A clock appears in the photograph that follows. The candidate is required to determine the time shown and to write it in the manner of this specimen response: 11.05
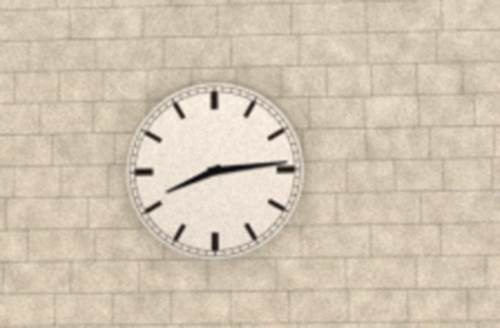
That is 8.14
